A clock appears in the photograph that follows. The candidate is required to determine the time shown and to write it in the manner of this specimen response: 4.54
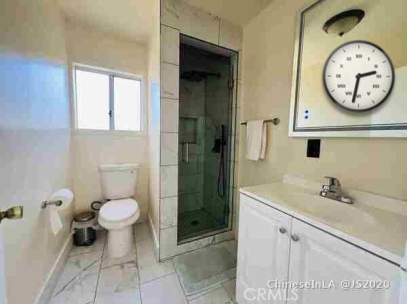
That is 2.32
